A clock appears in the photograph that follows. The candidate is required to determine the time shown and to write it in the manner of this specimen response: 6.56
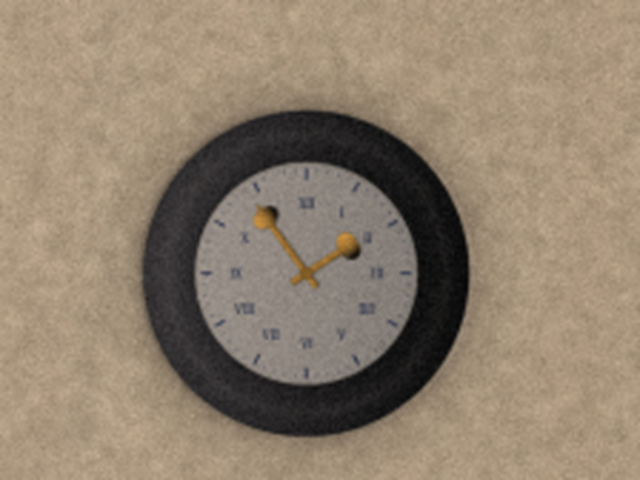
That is 1.54
